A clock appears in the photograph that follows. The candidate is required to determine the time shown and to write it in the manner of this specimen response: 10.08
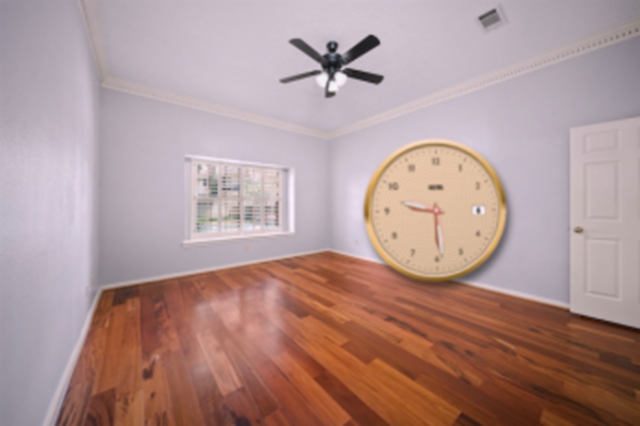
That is 9.29
